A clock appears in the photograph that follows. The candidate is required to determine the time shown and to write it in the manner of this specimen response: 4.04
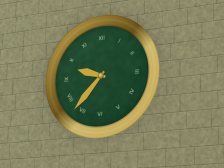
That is 9.37
